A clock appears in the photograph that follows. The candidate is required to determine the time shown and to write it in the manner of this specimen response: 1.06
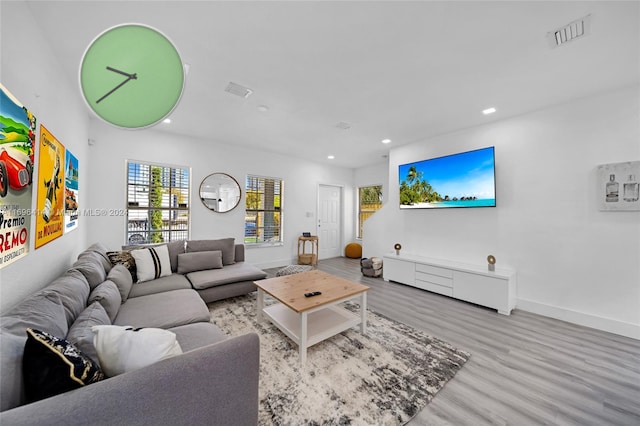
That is 9.39
